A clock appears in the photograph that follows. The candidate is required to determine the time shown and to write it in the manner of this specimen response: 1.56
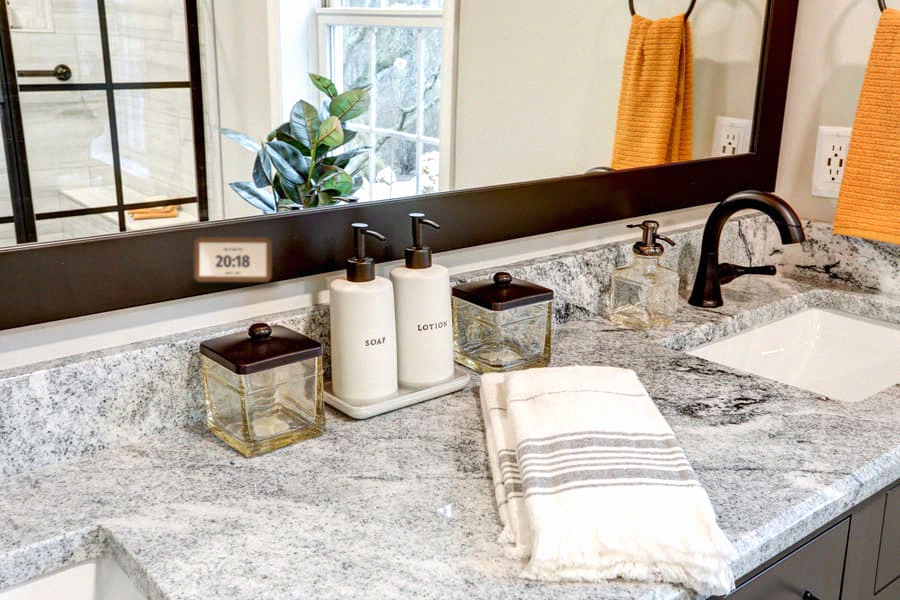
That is 20.18
